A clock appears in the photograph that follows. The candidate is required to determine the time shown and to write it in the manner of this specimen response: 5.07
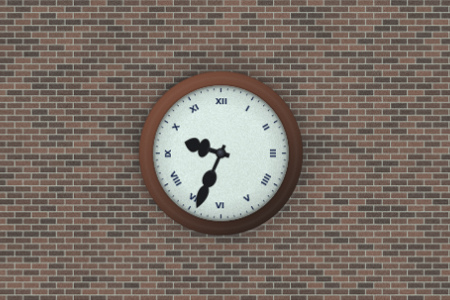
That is 9.34
